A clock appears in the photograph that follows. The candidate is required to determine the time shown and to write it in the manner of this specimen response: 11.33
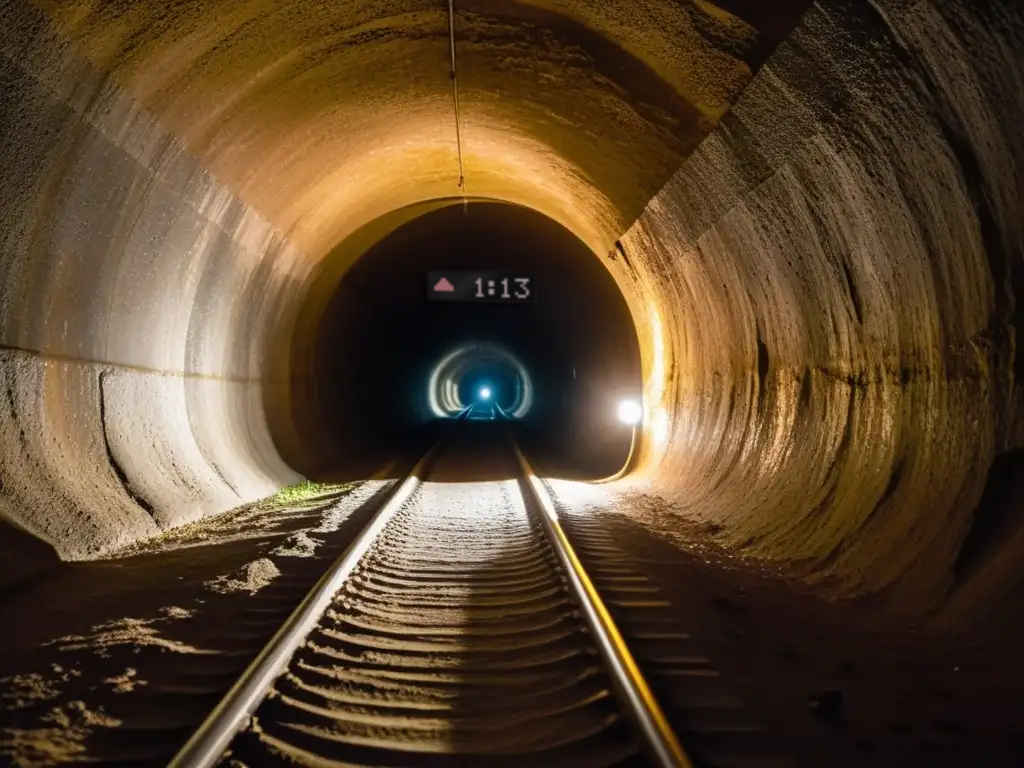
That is 1.13
